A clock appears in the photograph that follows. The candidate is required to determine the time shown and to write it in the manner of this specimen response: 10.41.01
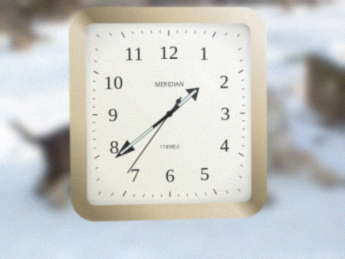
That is 1.38.36
